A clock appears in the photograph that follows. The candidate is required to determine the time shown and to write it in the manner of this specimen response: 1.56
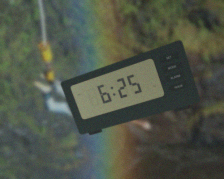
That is 6.25
